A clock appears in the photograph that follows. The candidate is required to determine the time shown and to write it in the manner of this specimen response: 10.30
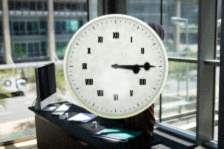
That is 3.15
